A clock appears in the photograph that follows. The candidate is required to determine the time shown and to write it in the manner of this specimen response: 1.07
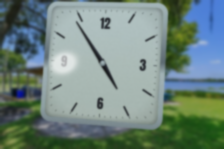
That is 4.54
